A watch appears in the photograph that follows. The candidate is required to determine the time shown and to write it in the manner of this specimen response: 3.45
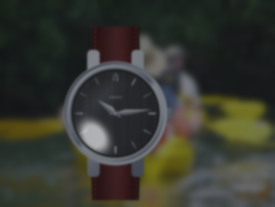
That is 10.14
